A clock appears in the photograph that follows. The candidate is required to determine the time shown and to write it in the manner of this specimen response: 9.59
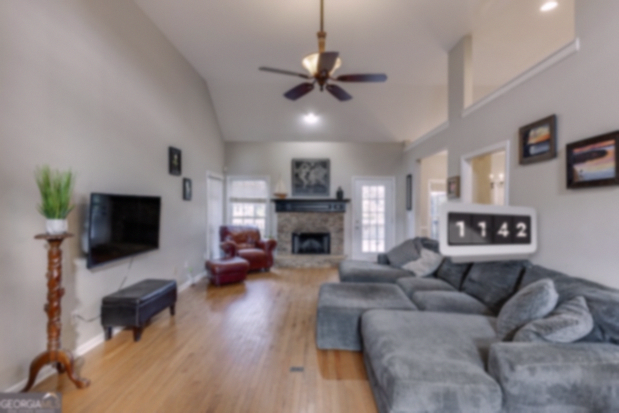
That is 11.42
